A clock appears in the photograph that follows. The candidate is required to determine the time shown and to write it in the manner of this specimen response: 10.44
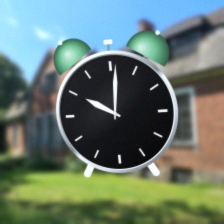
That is 10.01
